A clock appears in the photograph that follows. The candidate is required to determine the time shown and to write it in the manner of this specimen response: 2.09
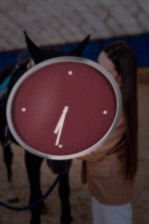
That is 6.31
